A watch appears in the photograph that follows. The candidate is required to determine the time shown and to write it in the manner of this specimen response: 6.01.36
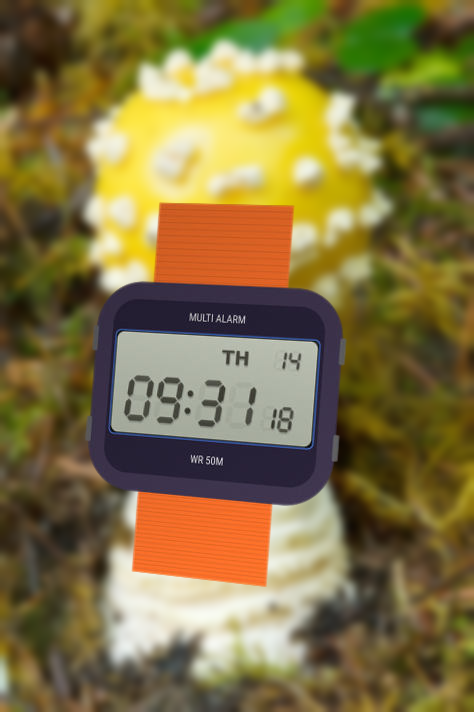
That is 9.31.18
